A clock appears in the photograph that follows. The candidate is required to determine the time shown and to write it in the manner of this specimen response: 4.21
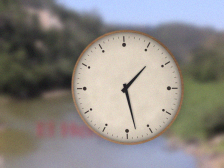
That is 1.28
